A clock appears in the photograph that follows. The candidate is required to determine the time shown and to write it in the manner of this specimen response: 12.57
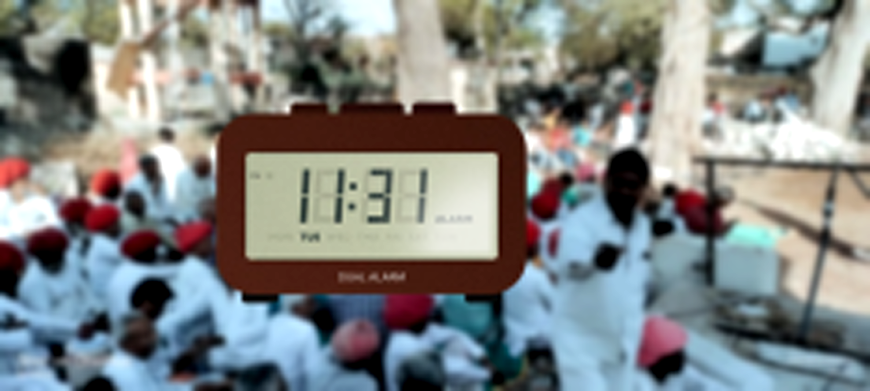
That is 11.31
